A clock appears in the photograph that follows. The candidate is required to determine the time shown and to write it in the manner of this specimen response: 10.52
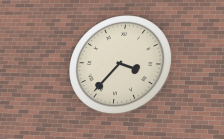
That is 3.36
